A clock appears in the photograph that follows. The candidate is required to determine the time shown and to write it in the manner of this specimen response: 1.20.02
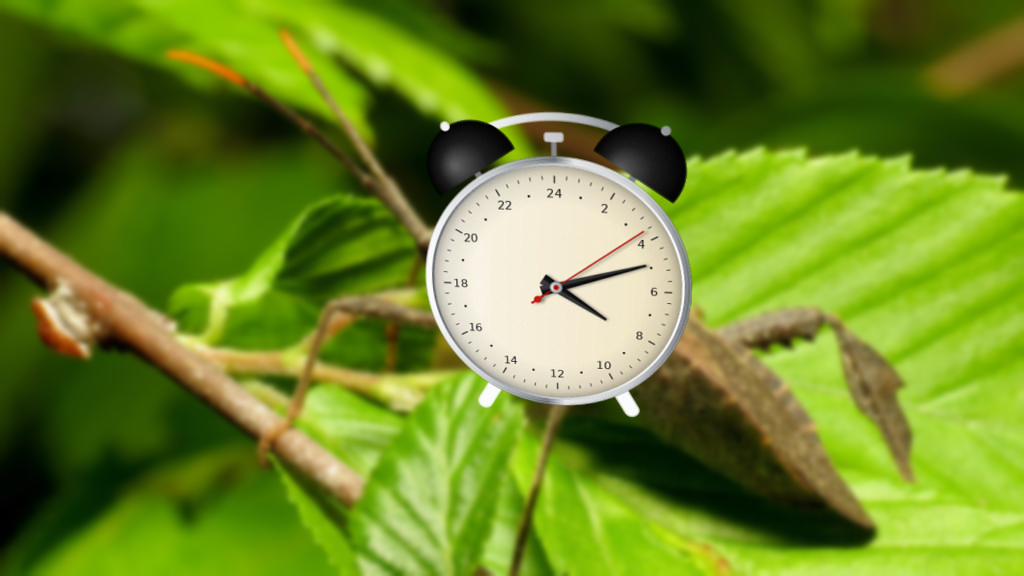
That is 8.12.09
